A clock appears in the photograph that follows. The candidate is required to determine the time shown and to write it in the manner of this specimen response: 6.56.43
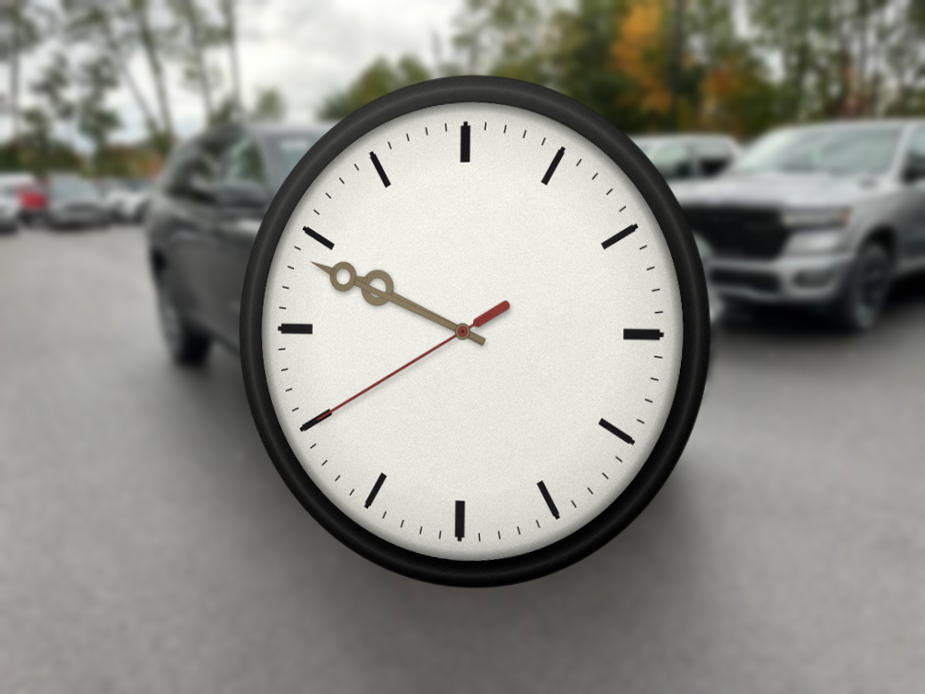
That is 9.48.40
